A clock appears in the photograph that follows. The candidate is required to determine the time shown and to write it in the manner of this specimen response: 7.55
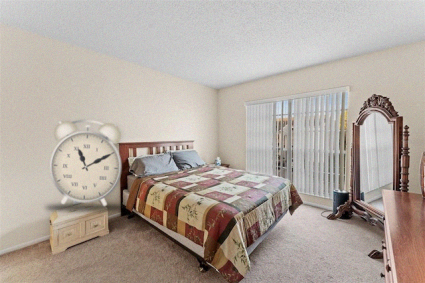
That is 11.10
